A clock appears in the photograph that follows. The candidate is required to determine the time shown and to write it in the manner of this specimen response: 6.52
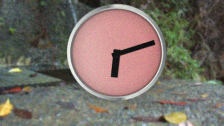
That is 6.12
